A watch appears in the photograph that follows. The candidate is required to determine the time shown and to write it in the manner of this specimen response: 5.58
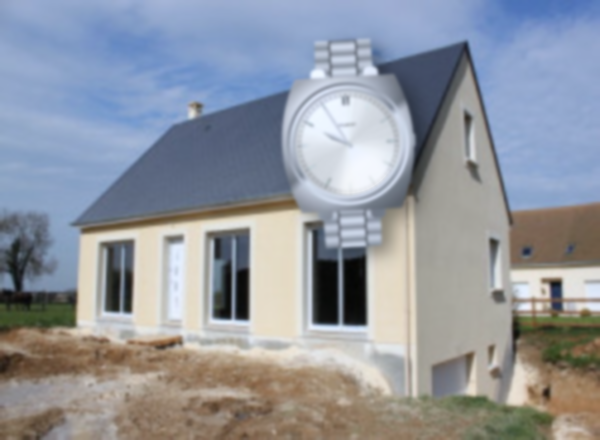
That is 9.55
